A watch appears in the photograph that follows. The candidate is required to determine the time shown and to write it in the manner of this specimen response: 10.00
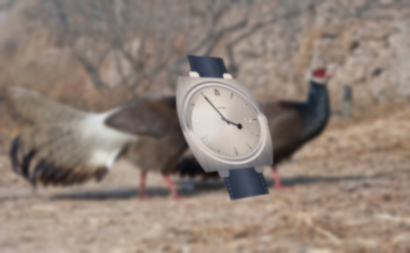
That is 3.55
